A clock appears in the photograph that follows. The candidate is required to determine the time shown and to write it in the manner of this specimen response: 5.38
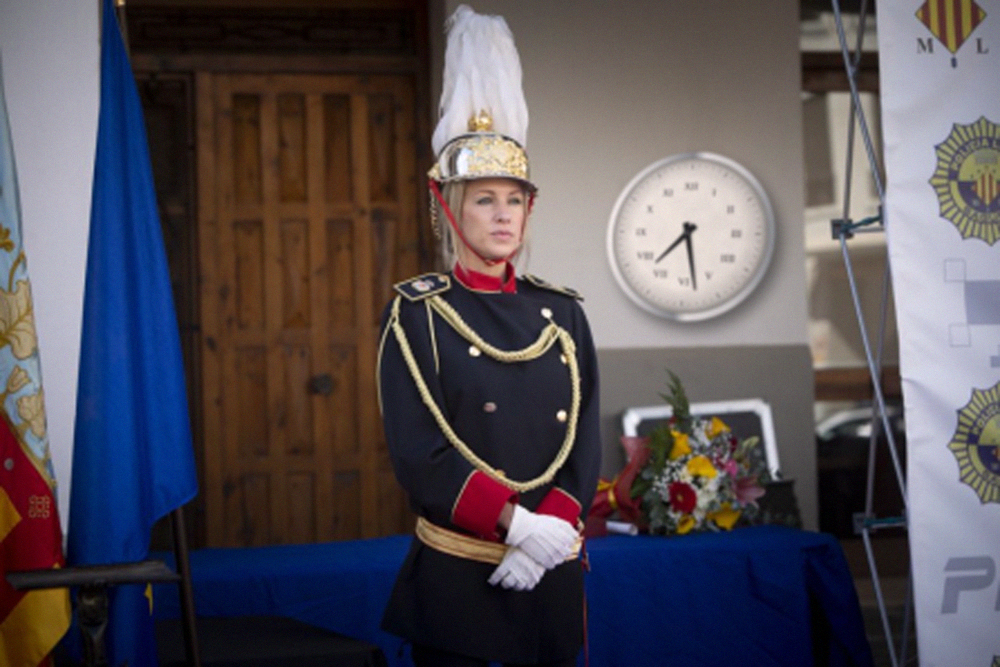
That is 7.28
